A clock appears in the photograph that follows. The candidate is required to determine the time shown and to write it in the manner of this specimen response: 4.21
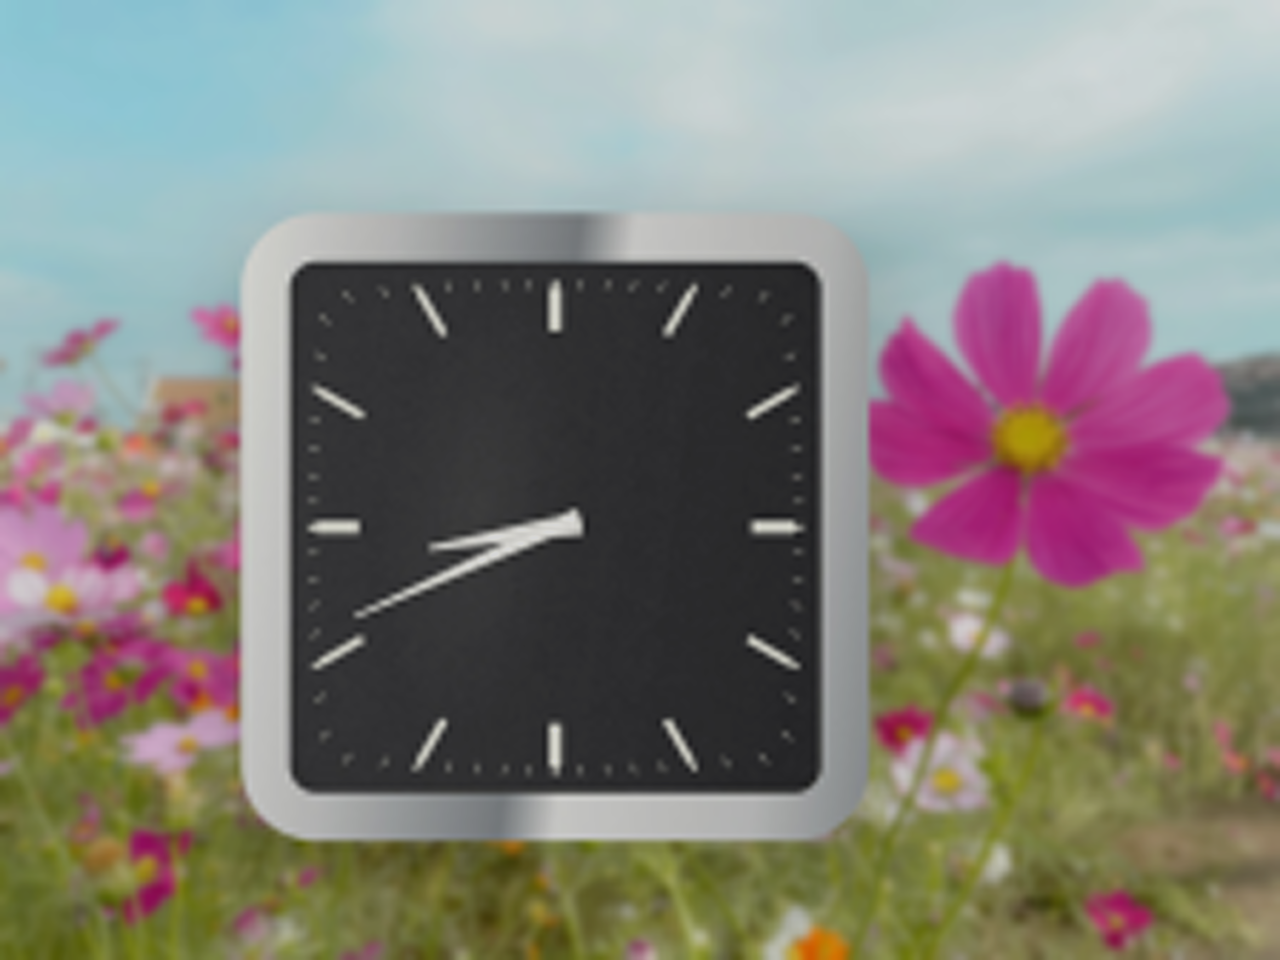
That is 8.41
